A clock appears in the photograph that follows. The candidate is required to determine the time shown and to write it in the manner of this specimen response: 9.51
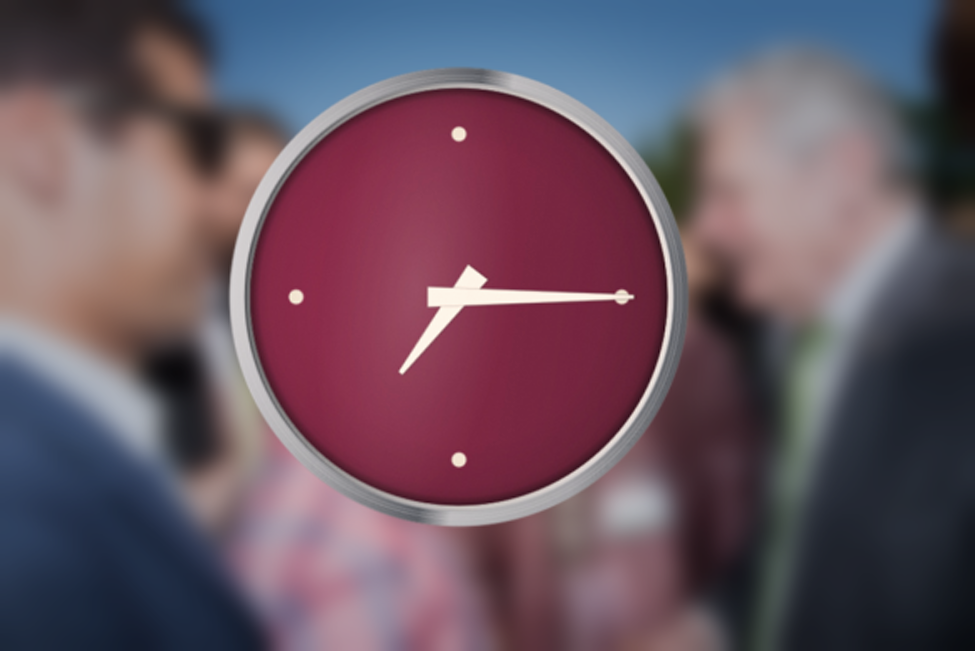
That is 7.15
